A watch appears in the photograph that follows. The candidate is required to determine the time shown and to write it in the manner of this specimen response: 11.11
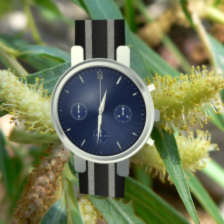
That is 12.31
